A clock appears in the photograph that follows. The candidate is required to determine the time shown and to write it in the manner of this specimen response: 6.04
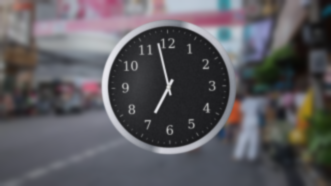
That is 6.58
